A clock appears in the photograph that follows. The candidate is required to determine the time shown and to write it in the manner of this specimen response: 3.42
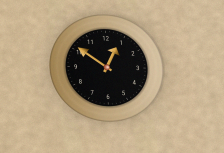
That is 12.51
